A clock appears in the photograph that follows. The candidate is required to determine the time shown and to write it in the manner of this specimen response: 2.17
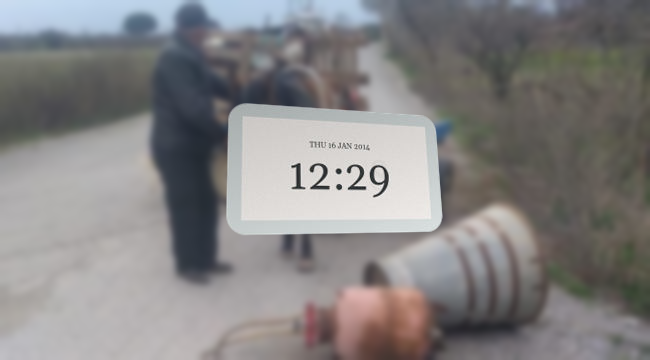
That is 12.29
